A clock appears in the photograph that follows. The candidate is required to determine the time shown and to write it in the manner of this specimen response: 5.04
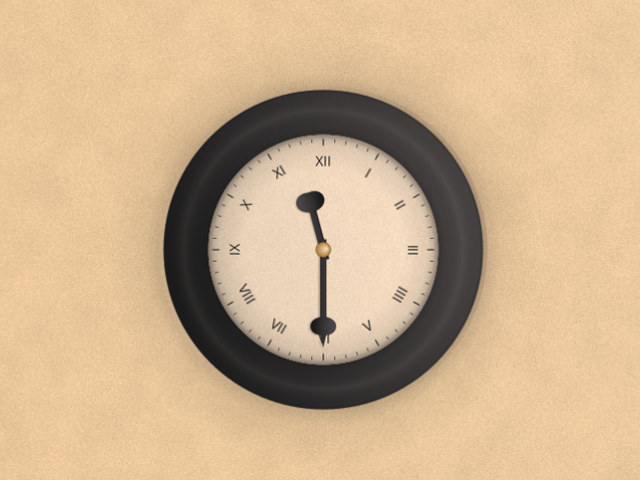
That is 11.30
